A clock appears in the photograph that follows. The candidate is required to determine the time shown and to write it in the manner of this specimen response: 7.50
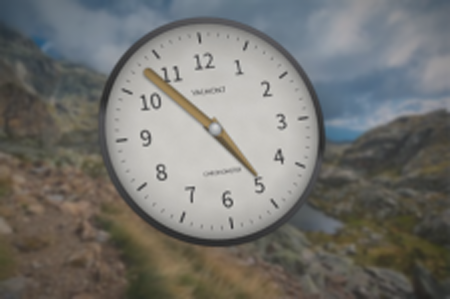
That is 4.53
